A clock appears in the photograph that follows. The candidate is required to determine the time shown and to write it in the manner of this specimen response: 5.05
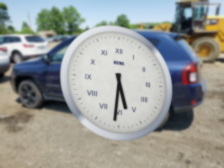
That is 5.31
